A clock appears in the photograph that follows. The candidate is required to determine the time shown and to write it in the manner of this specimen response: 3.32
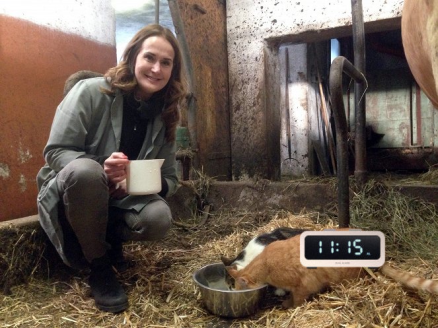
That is 11.15
